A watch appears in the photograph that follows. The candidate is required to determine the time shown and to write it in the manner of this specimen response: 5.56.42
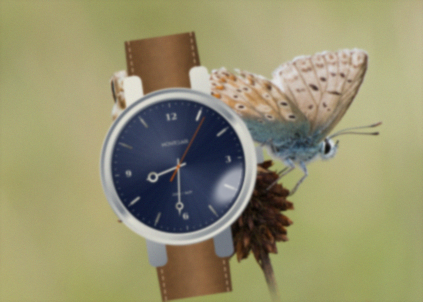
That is 8.31.06
